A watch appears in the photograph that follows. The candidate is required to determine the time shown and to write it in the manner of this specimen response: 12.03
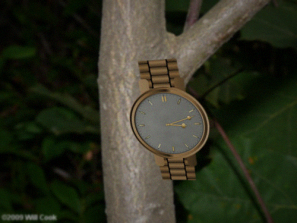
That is 3.12
